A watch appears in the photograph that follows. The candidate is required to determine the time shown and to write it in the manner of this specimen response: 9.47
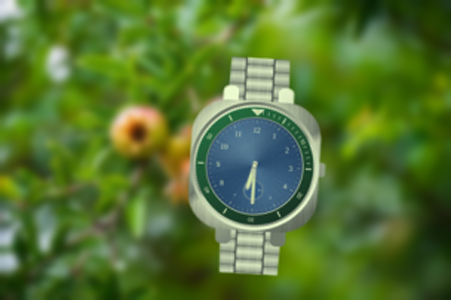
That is 6.30
